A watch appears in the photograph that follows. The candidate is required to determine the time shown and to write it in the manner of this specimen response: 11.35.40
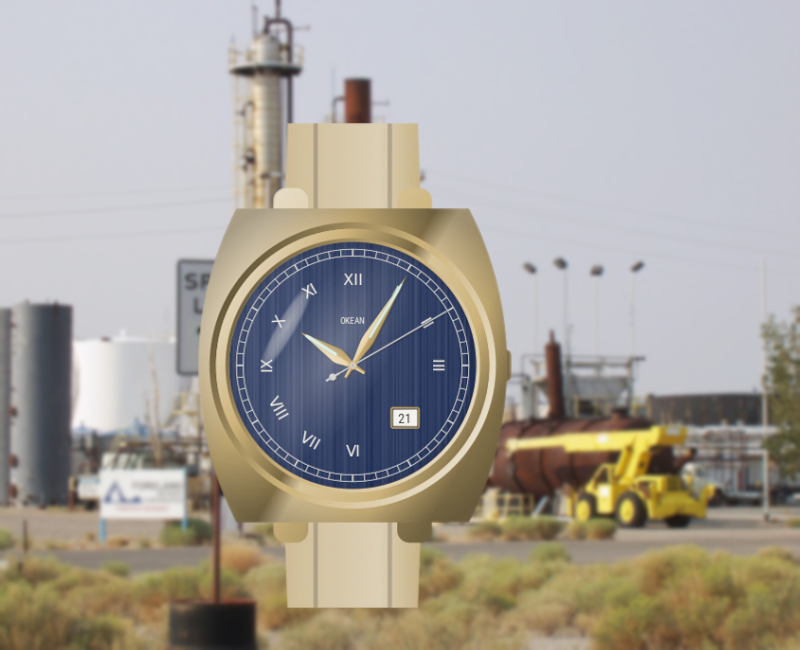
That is 10.05.10
